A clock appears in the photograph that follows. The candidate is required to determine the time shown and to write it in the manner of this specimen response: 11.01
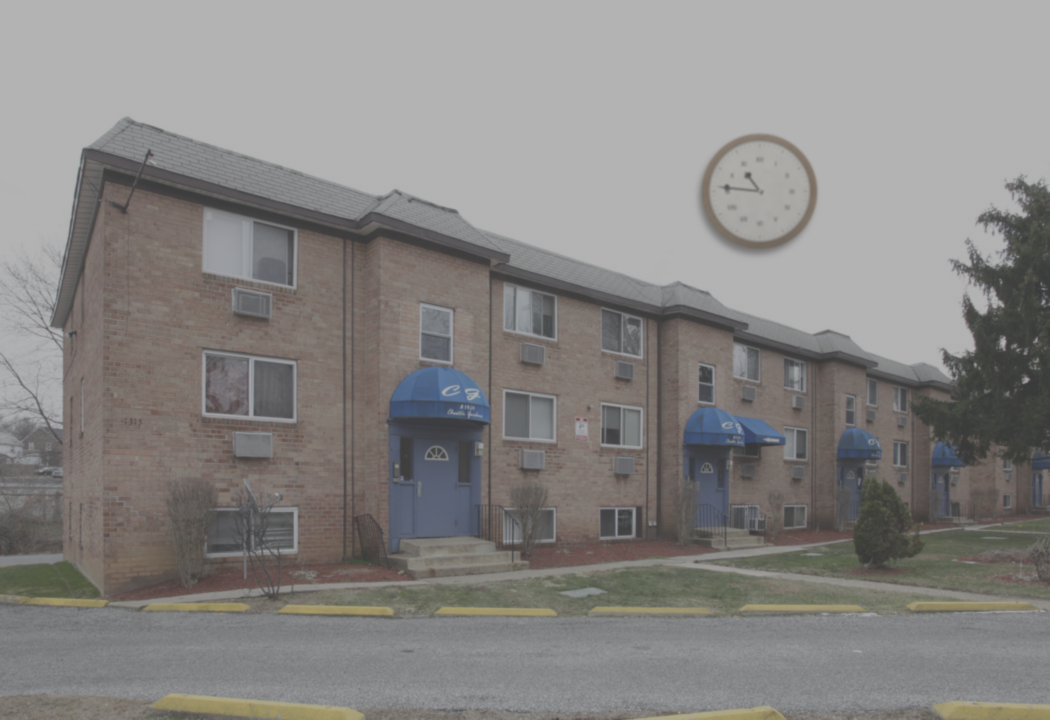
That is 10.46
